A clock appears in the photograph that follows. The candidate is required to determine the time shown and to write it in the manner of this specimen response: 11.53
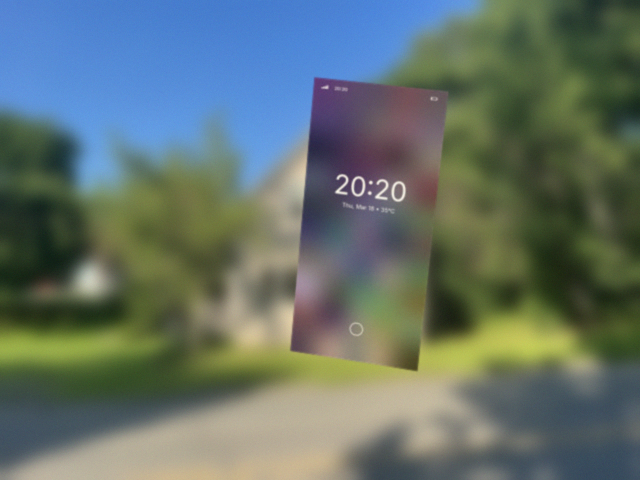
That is 20.20
